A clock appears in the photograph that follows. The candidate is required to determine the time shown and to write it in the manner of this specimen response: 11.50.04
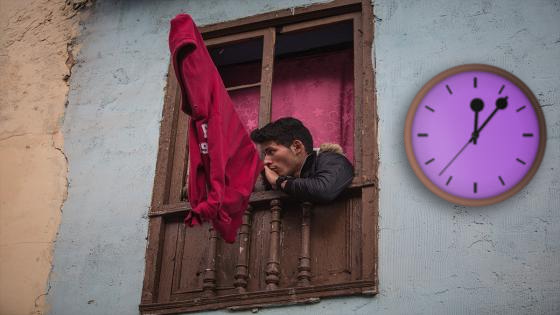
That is 12.06.37
